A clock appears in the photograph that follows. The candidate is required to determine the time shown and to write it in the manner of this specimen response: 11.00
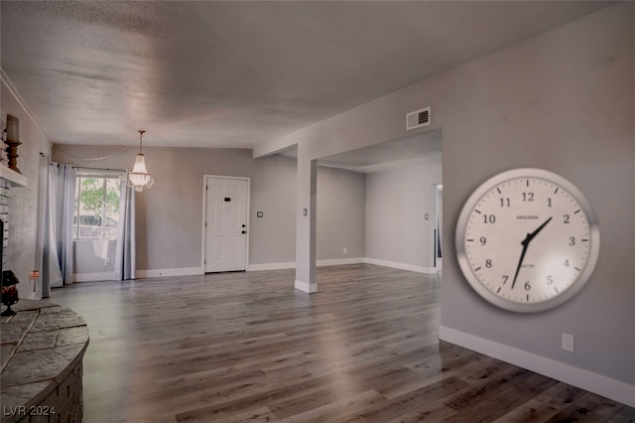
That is 1.33
